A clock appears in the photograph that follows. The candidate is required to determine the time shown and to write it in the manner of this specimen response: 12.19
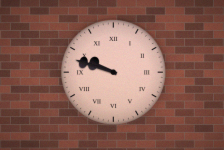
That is 9.48
